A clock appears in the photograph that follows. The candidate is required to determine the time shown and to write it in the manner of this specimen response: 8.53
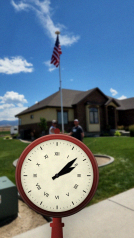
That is 2.08
